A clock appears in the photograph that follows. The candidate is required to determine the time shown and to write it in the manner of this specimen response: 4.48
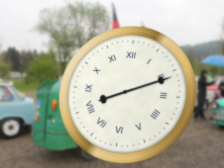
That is 8.11
